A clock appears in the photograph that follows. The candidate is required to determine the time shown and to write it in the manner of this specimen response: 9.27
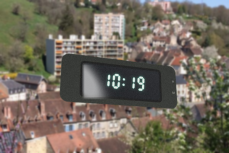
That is 10.19
